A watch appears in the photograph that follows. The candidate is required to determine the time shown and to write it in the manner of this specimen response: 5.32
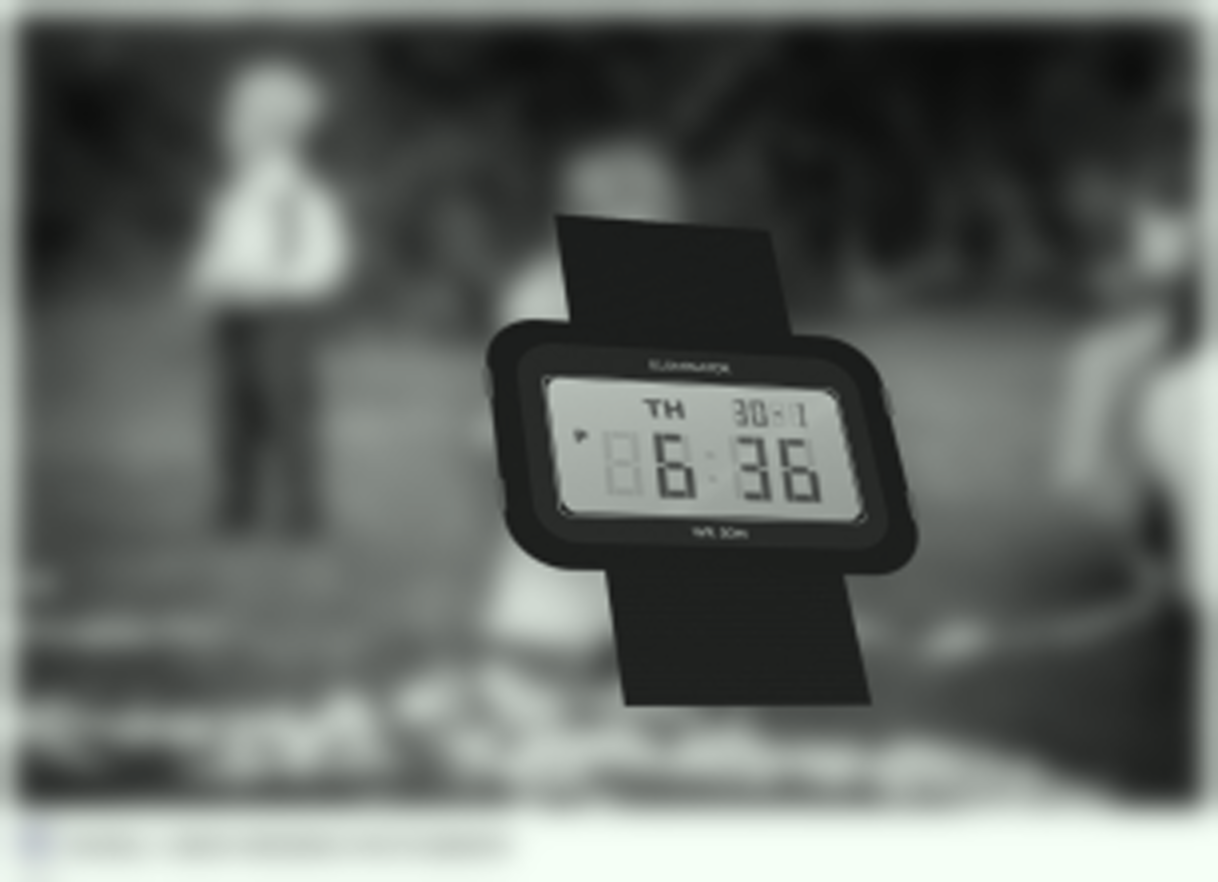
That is 6.36
